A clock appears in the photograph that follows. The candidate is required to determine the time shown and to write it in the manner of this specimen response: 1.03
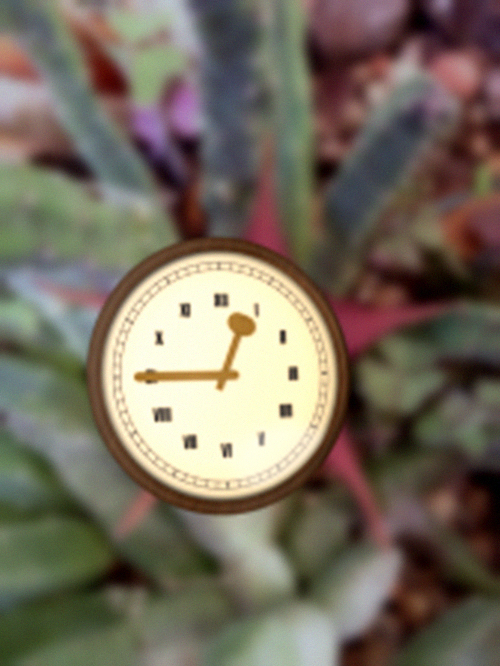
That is 12.45
